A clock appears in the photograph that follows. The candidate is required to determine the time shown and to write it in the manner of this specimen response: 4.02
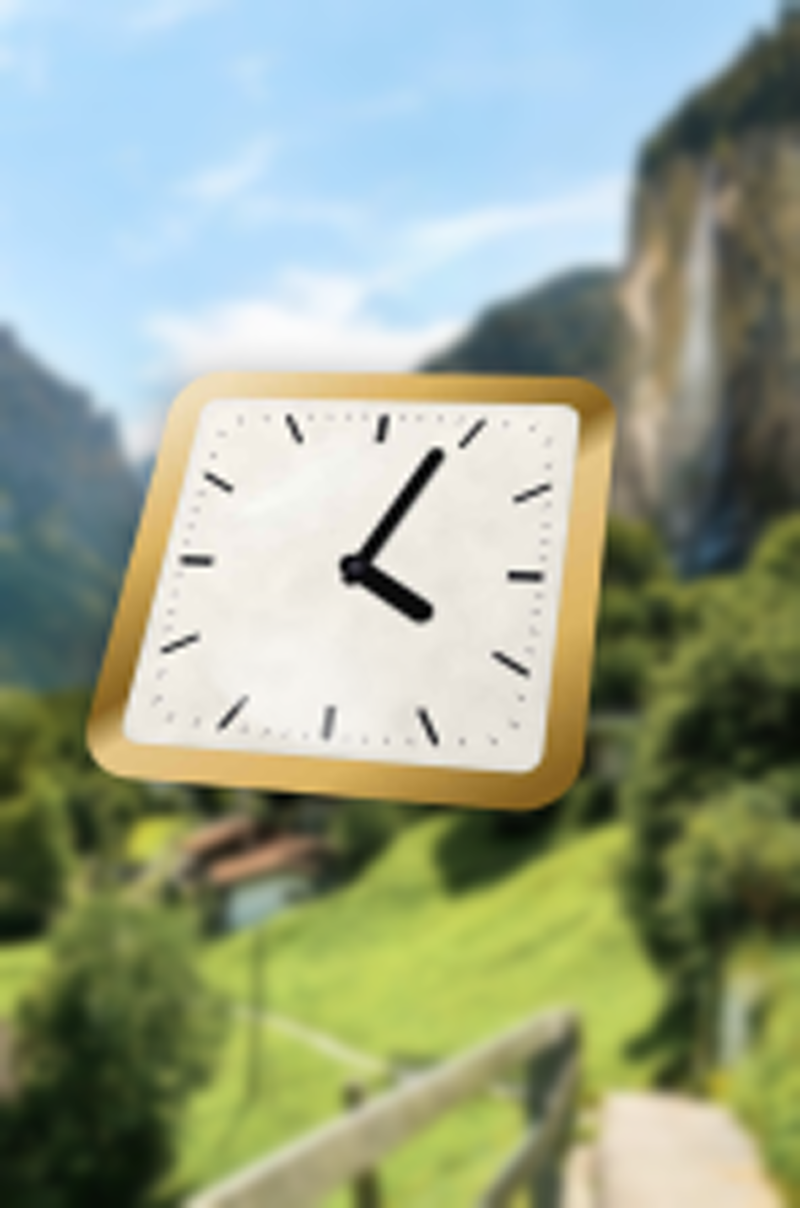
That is 4.04
